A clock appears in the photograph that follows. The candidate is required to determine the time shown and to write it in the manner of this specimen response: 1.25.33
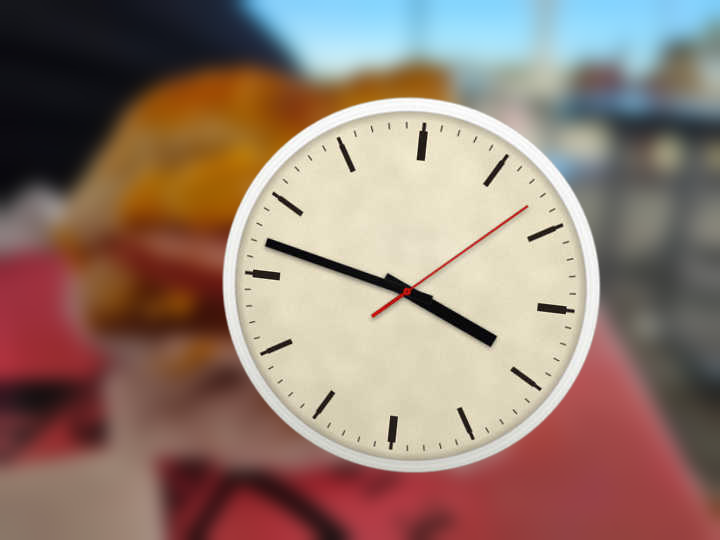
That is 3.47.08
